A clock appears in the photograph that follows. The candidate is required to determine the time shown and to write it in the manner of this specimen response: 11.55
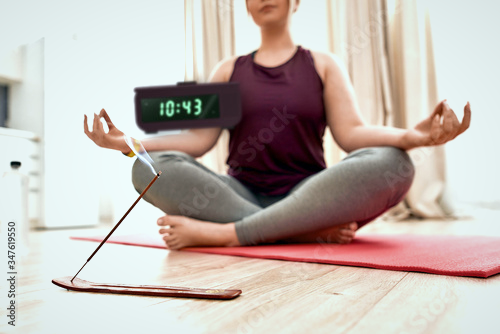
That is 10.43
